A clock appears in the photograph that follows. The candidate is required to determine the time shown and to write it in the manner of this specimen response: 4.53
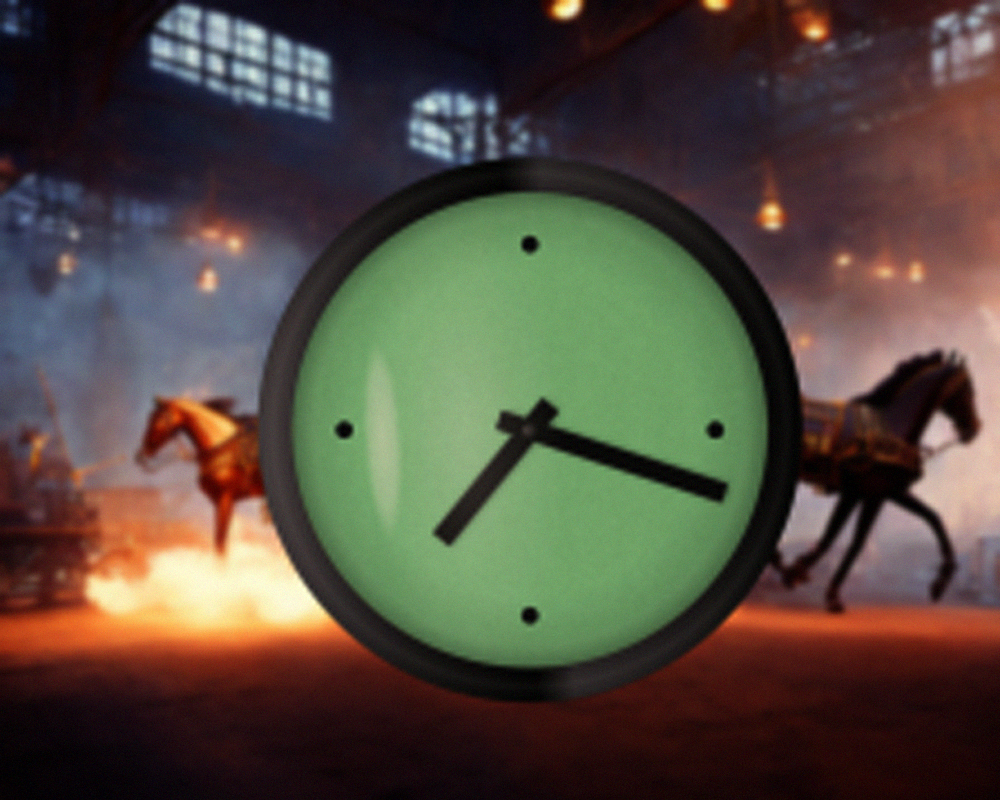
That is 7.18
